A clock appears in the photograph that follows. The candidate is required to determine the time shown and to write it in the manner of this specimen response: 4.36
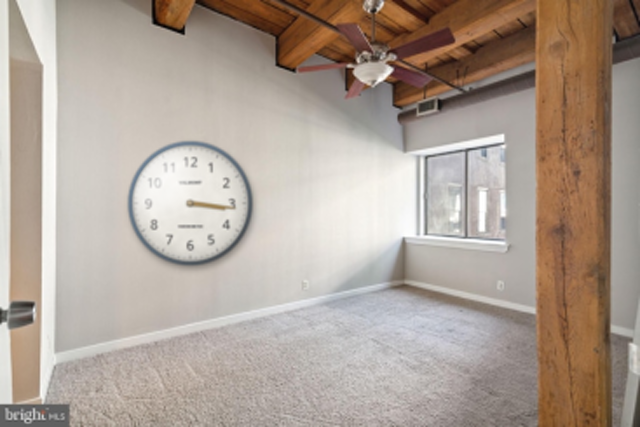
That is 3.16
